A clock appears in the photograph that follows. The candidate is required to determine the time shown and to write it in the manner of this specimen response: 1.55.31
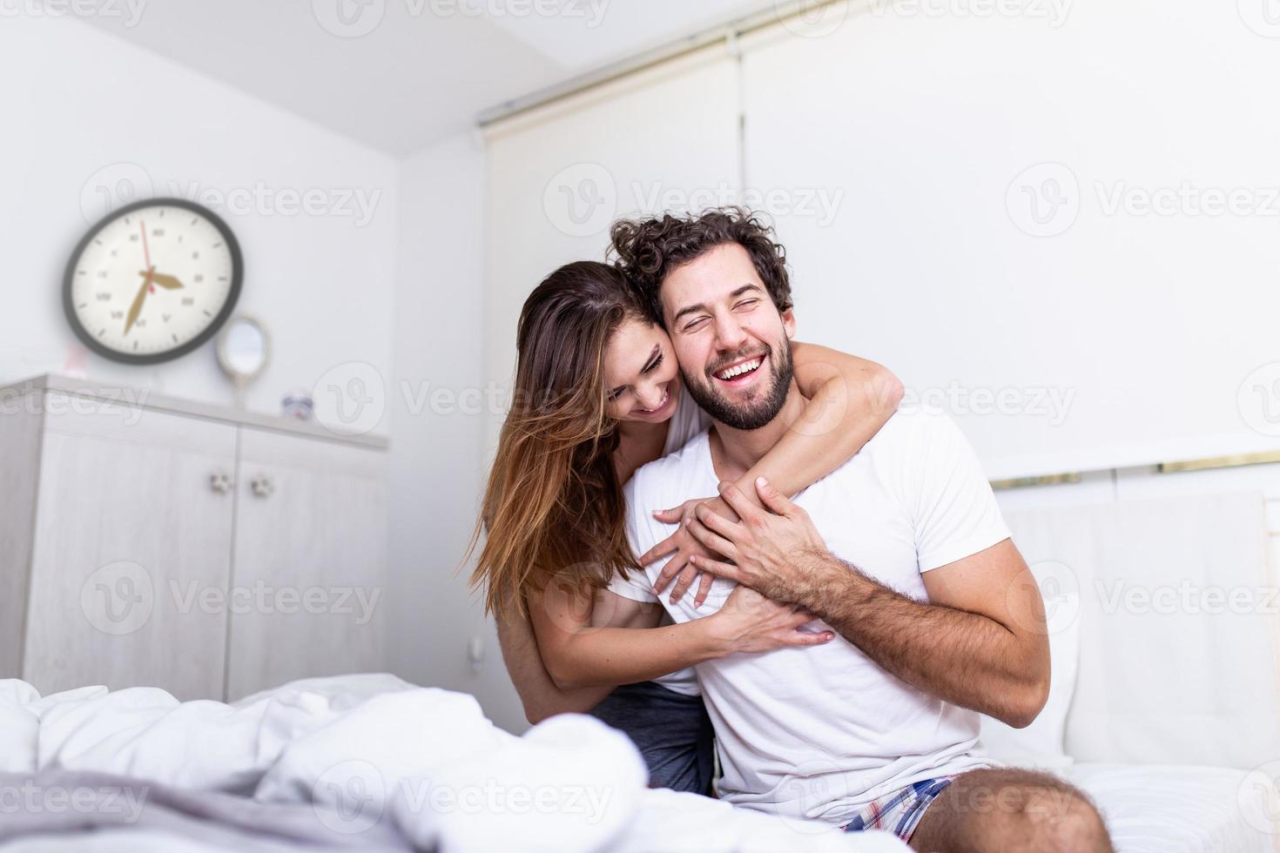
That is 3.31.57
